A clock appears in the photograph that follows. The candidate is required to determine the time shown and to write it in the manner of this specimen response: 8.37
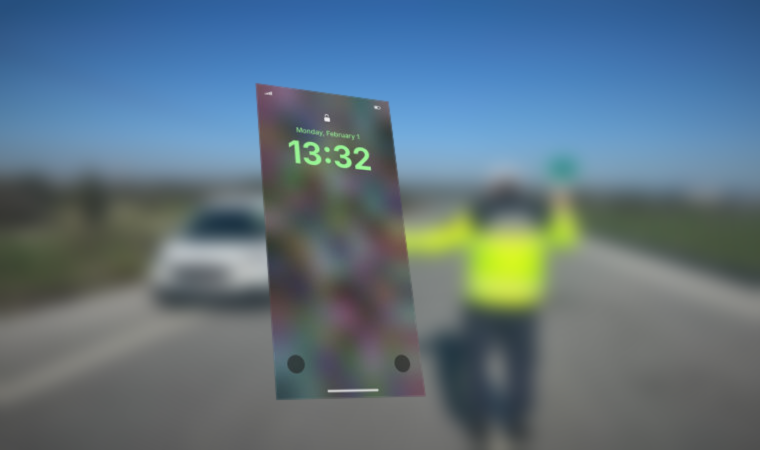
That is 13.32
